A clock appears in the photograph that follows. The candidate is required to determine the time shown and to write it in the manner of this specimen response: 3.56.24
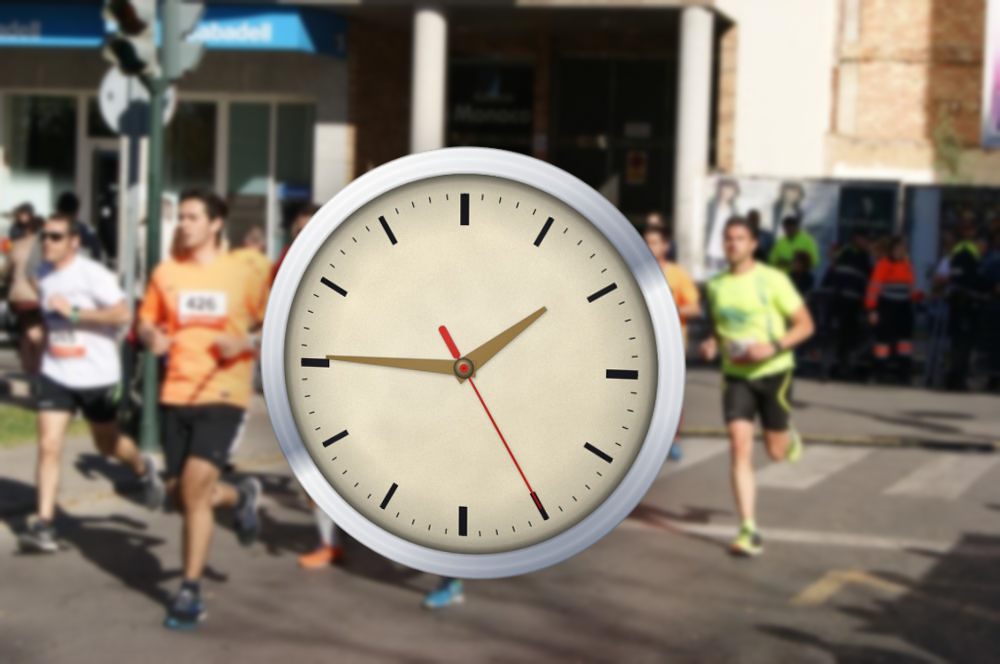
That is 1.45.25
